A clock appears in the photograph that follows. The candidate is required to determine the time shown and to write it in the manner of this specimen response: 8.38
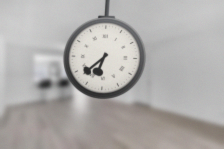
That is 6.38
